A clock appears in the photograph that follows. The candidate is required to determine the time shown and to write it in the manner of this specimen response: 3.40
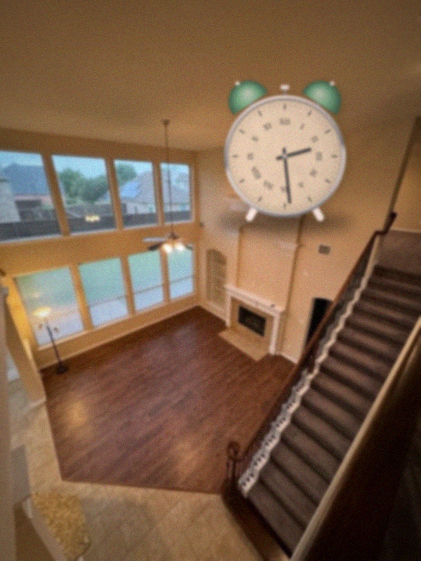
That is 2.29
